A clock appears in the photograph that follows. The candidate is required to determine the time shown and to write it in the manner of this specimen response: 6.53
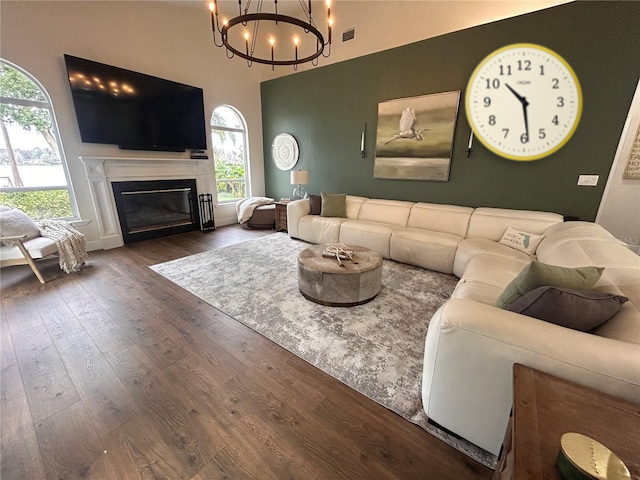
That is 10.29
